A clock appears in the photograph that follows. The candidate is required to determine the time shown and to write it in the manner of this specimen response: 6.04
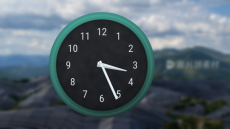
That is 3.26
